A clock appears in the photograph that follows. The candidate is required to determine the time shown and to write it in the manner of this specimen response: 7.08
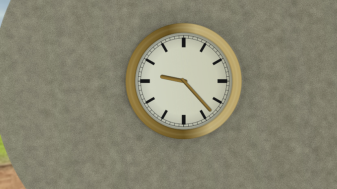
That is 9.23
